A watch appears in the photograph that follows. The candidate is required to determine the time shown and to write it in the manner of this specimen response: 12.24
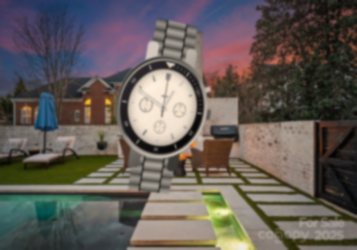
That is 12.49
